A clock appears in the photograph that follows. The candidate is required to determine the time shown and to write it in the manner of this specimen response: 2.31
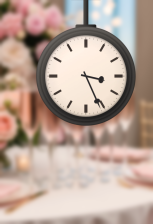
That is 3.26
